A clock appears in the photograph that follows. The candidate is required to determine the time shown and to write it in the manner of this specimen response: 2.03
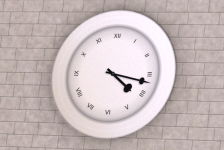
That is 4.17
